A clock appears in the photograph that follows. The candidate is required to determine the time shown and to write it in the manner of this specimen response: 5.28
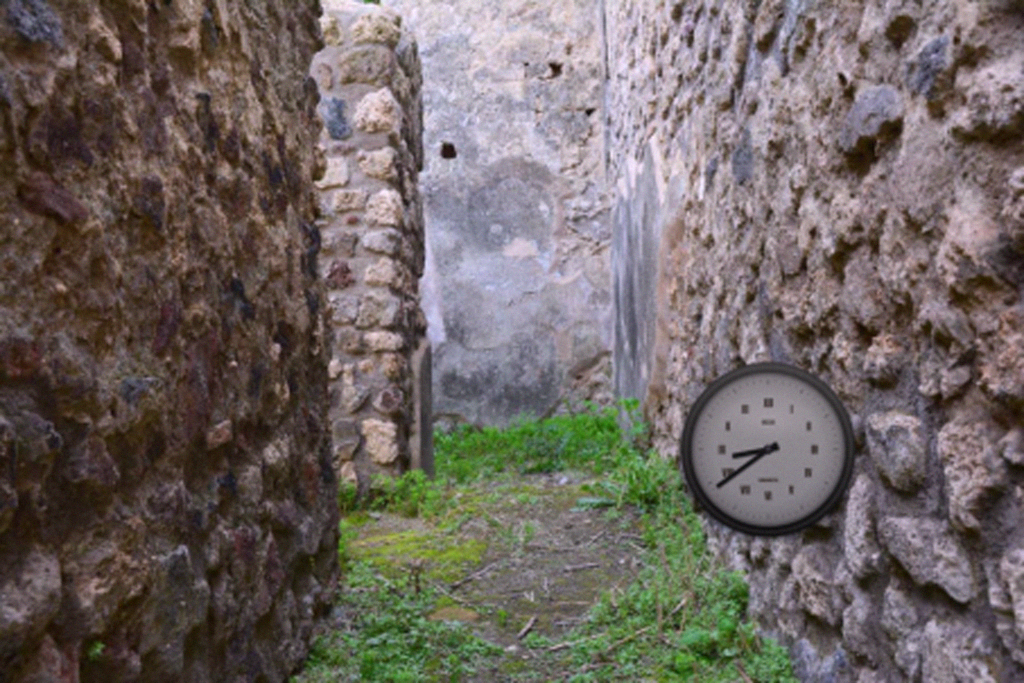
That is 8.39
